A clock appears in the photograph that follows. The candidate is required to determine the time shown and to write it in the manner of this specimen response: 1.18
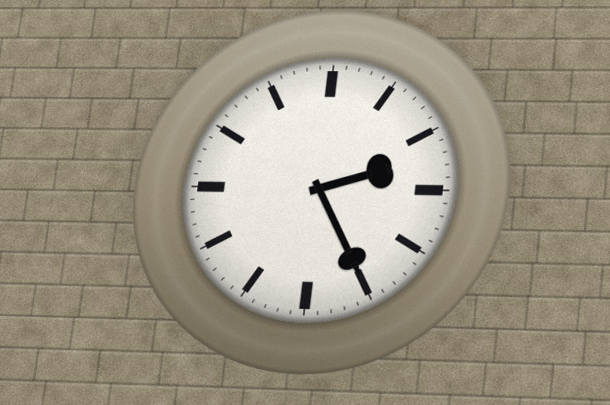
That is 2.25
